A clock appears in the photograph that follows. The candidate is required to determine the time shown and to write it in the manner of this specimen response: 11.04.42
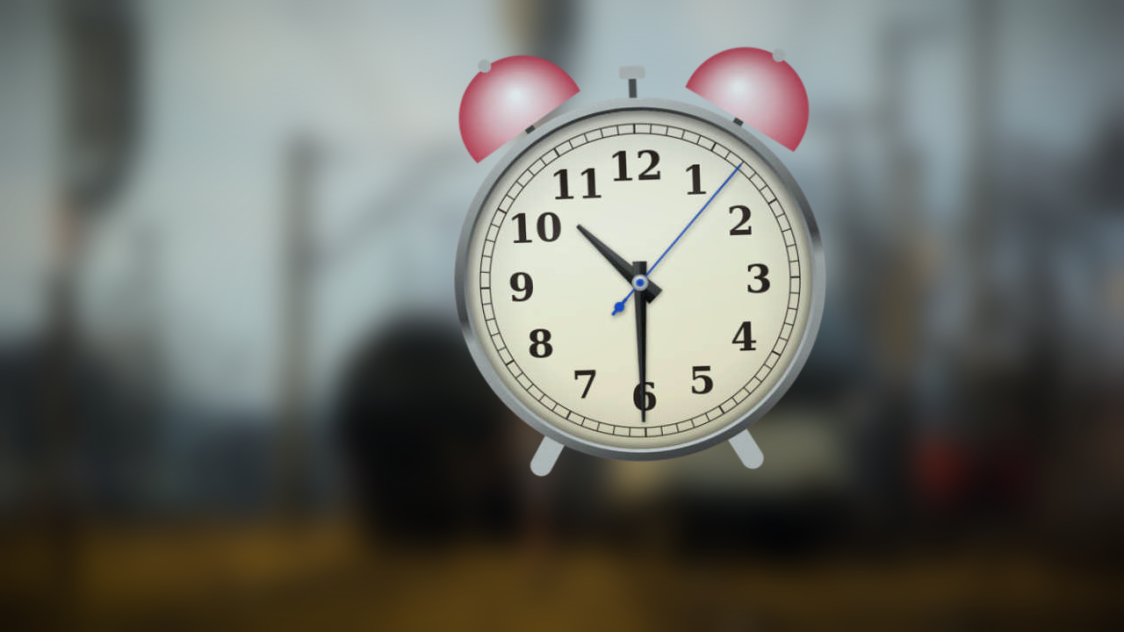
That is 10.30.07
